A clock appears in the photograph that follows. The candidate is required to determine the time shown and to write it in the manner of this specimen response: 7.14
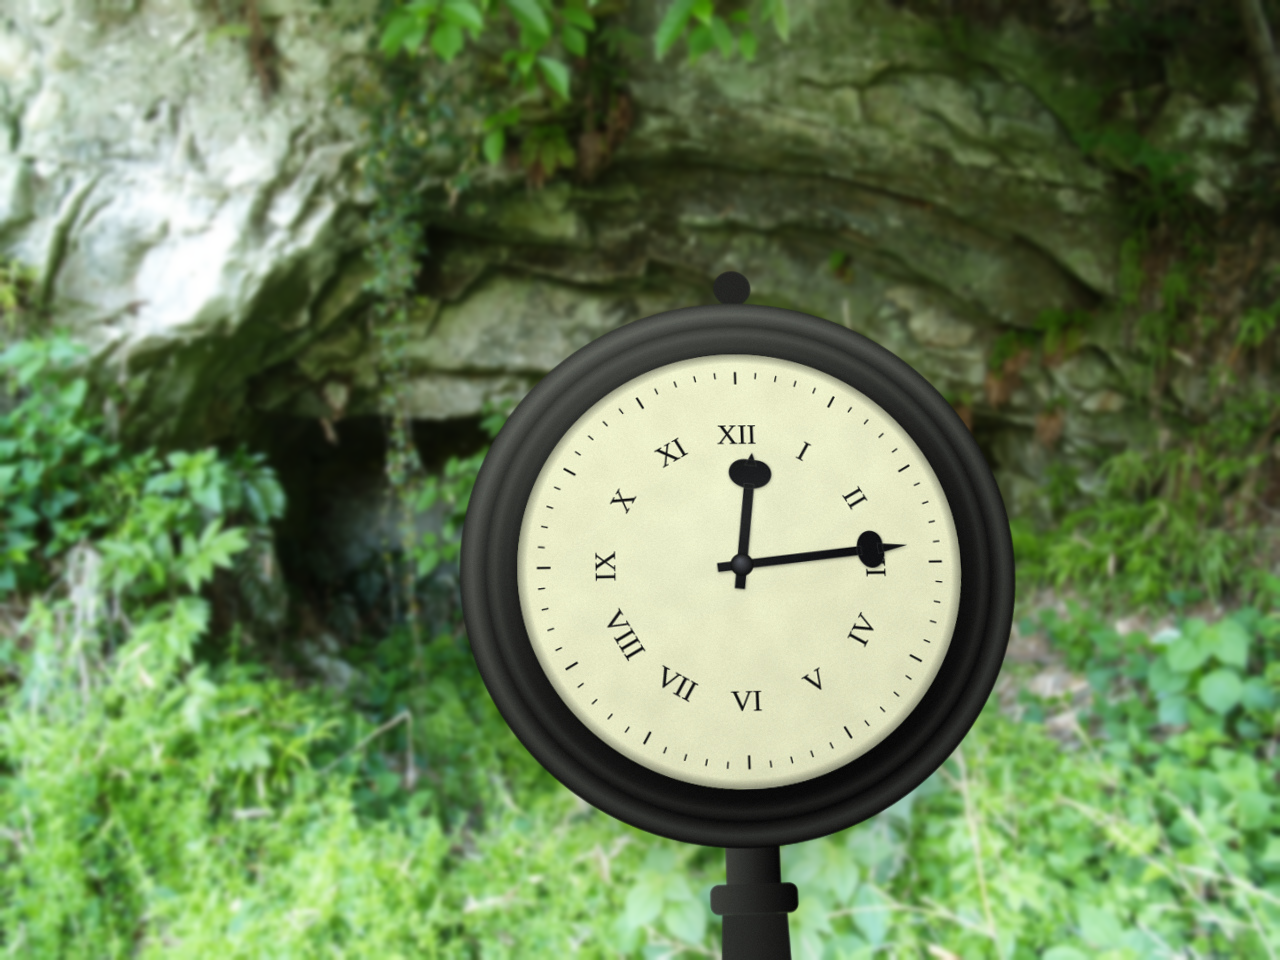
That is 12.14
